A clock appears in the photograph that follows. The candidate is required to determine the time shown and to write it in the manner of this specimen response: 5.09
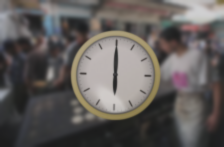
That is 6.00
